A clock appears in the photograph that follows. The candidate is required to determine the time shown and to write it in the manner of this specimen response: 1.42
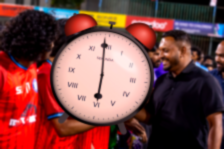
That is 5.59
